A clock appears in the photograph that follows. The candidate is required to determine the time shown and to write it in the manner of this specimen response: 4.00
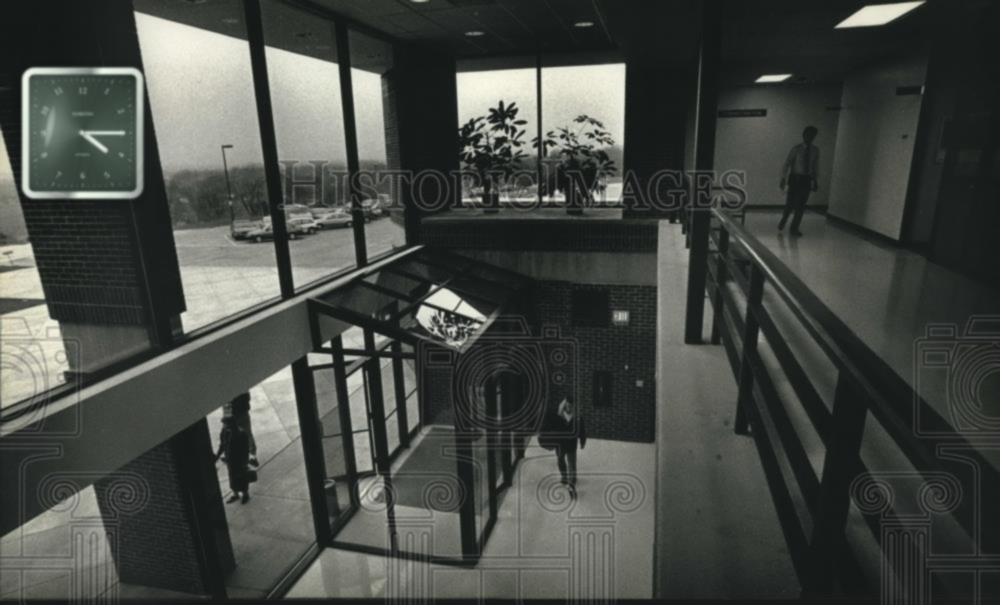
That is 4.15
